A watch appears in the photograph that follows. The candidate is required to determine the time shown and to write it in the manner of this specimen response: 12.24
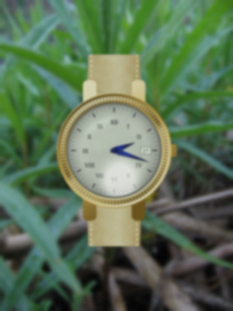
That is 2.18
